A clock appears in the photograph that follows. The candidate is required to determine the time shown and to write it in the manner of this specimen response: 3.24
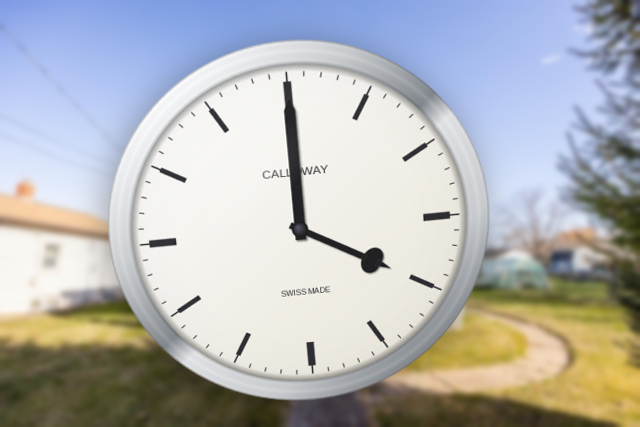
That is 4.00
